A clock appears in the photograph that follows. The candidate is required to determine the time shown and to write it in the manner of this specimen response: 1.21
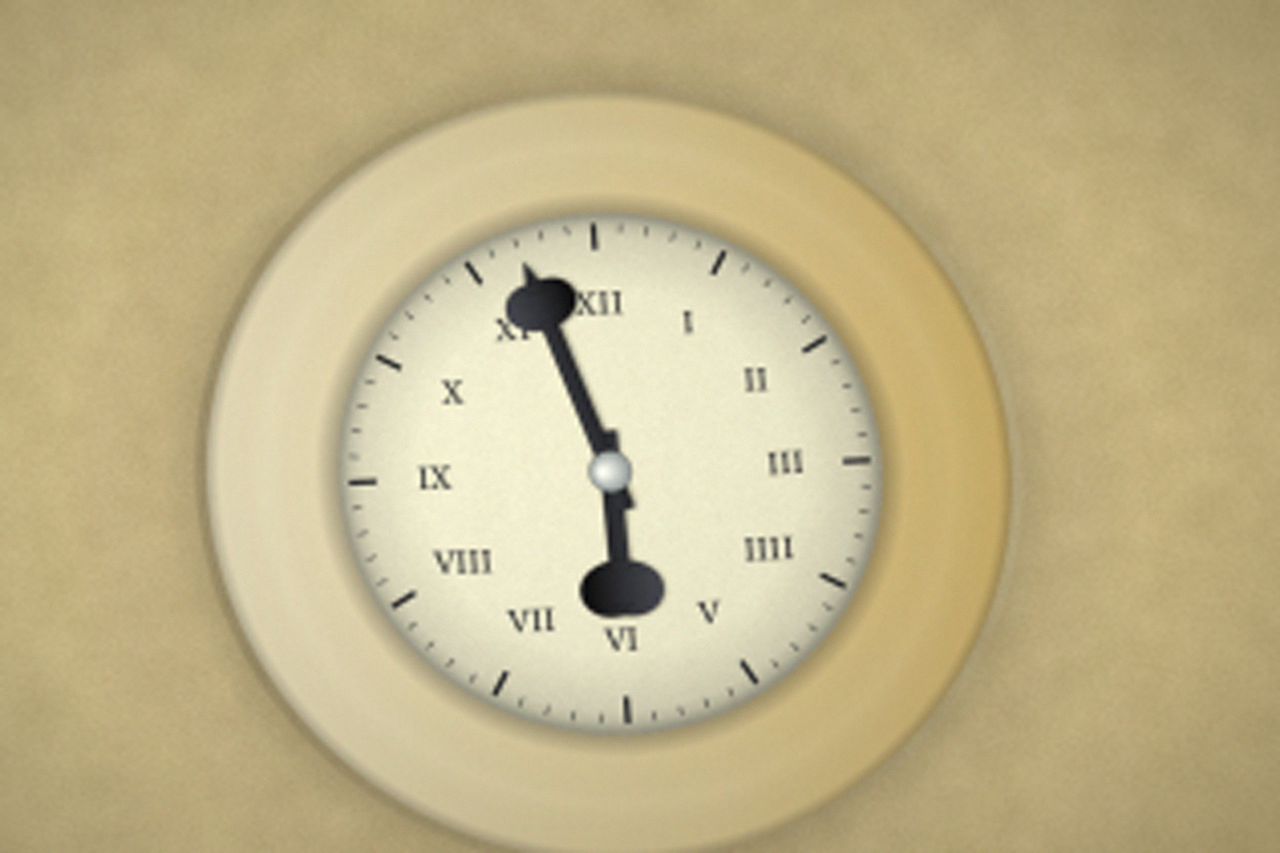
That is 5.57
